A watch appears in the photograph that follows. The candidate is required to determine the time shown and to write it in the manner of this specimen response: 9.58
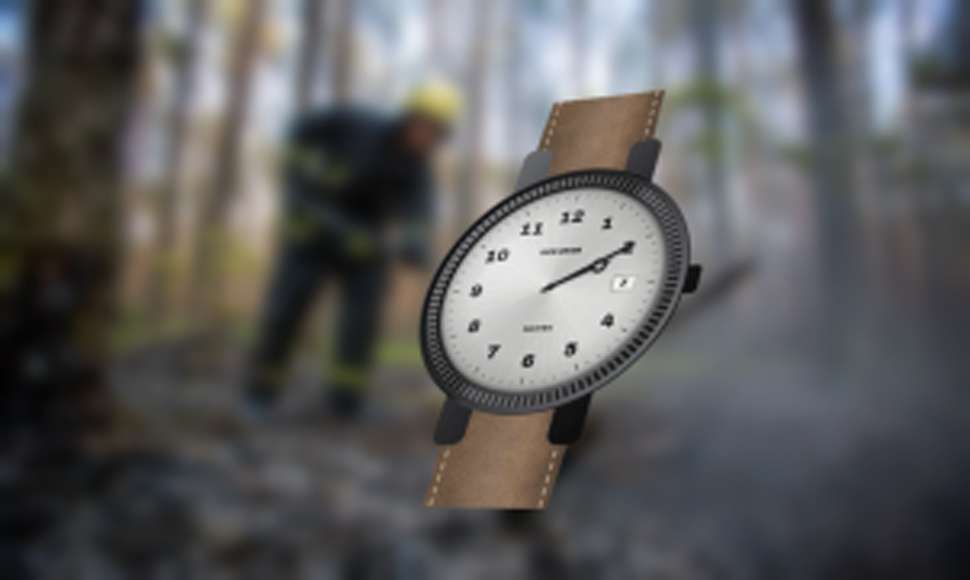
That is 2.10
